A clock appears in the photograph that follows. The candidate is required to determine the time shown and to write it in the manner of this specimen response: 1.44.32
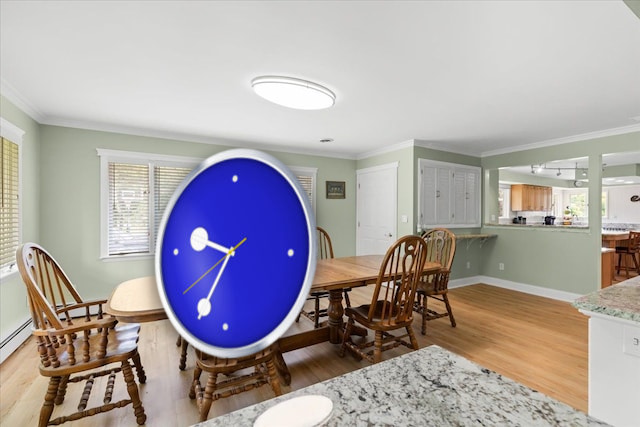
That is 9.34.39
